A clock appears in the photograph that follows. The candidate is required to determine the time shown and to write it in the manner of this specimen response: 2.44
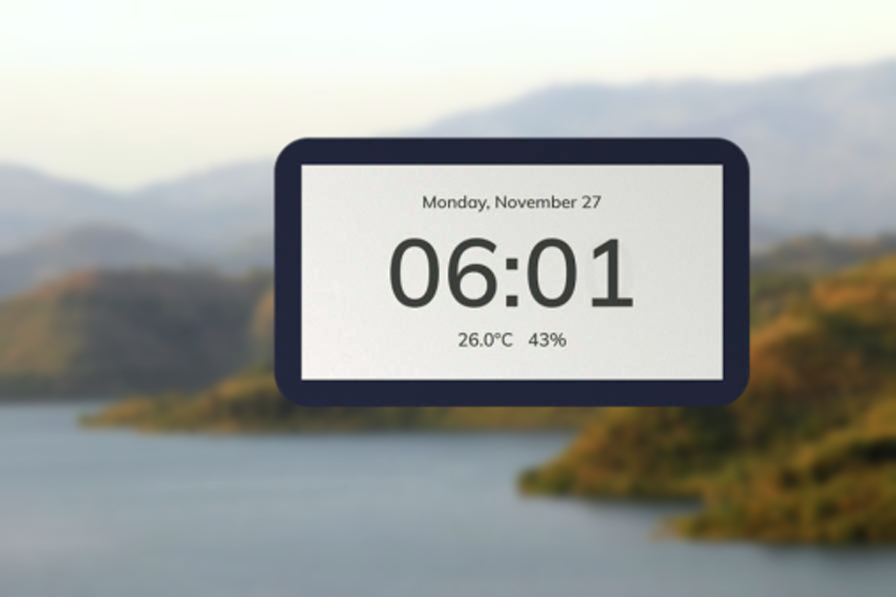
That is 6.01
